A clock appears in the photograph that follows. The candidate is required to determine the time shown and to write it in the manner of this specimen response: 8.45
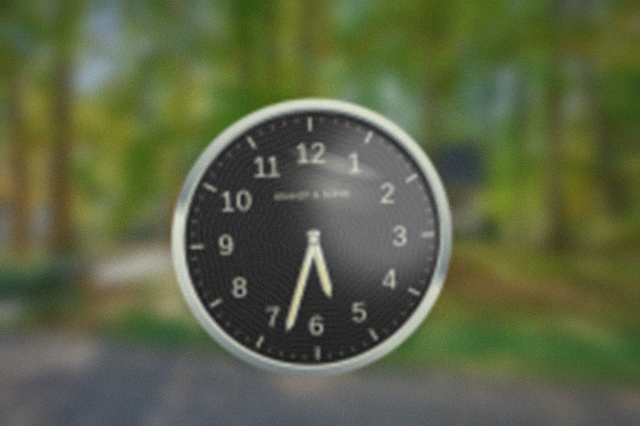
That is 5.33
